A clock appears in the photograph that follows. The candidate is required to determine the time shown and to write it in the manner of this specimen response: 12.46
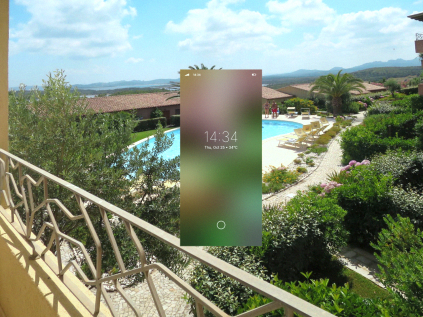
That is 14.34
